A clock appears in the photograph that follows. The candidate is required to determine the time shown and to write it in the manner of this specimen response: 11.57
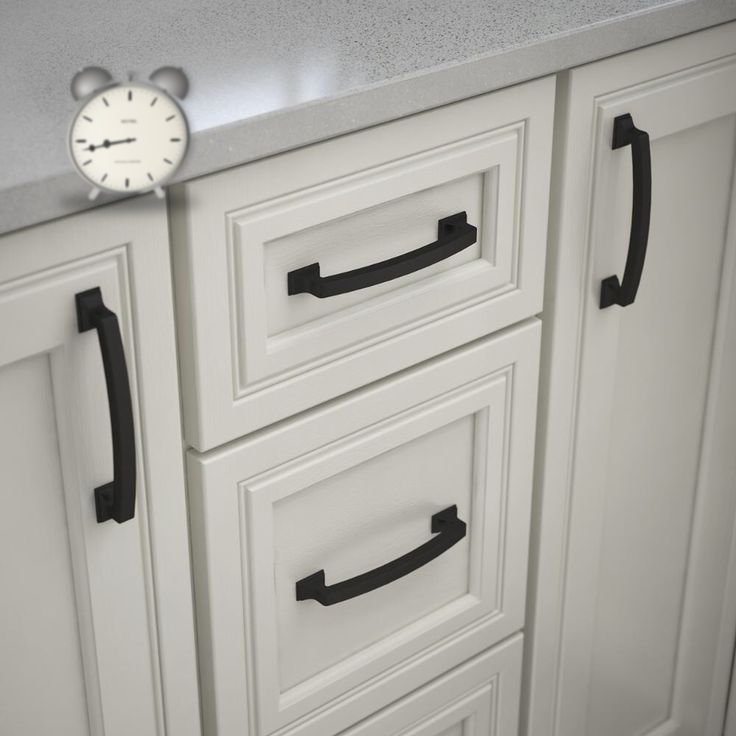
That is 8.43
